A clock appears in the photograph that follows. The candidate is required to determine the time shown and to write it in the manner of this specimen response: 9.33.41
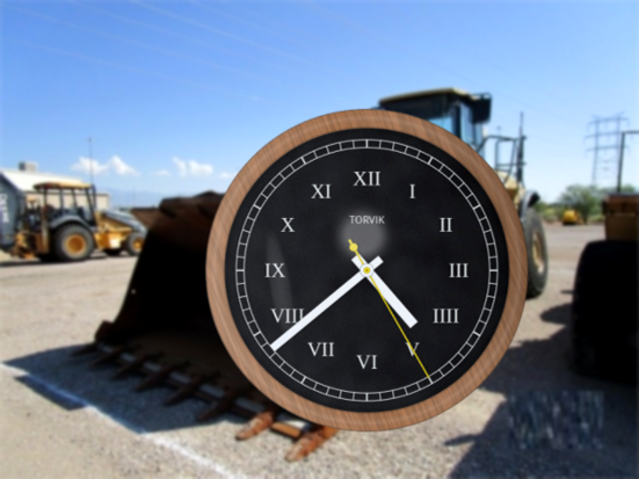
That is 4.38.25
